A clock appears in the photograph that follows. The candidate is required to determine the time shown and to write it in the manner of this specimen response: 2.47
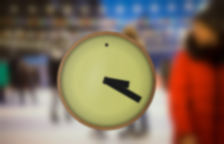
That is 3.20
